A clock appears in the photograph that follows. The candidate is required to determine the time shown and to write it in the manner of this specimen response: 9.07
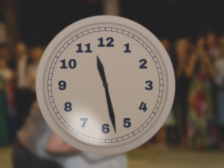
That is 11.28
